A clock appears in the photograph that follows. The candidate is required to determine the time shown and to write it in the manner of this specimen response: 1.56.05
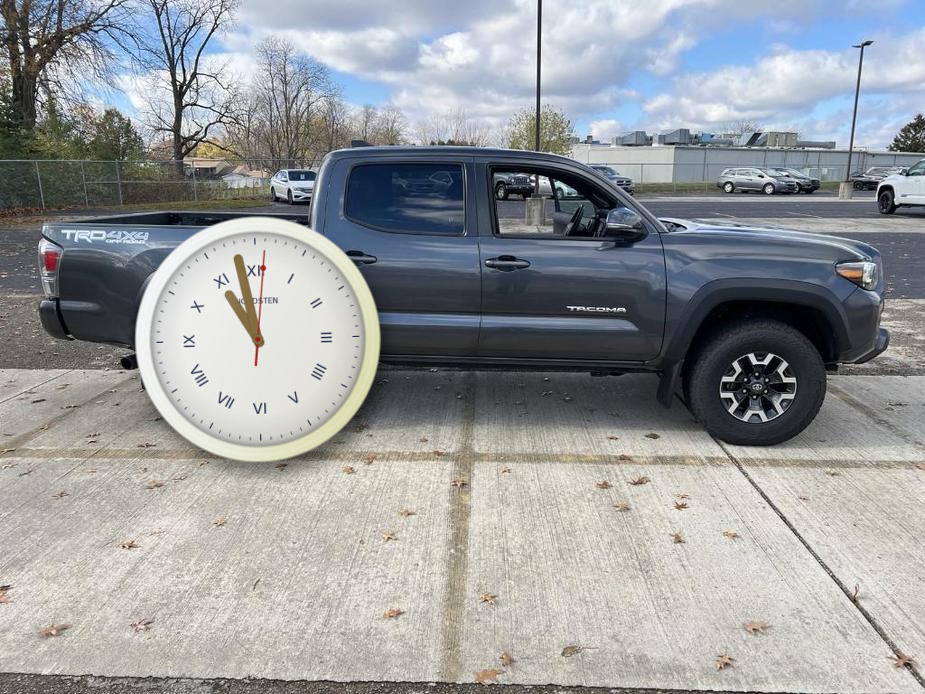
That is 10.58.01
